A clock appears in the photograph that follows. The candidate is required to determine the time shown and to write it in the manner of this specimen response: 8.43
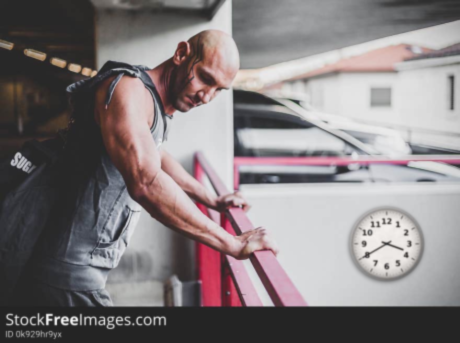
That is 3.40
